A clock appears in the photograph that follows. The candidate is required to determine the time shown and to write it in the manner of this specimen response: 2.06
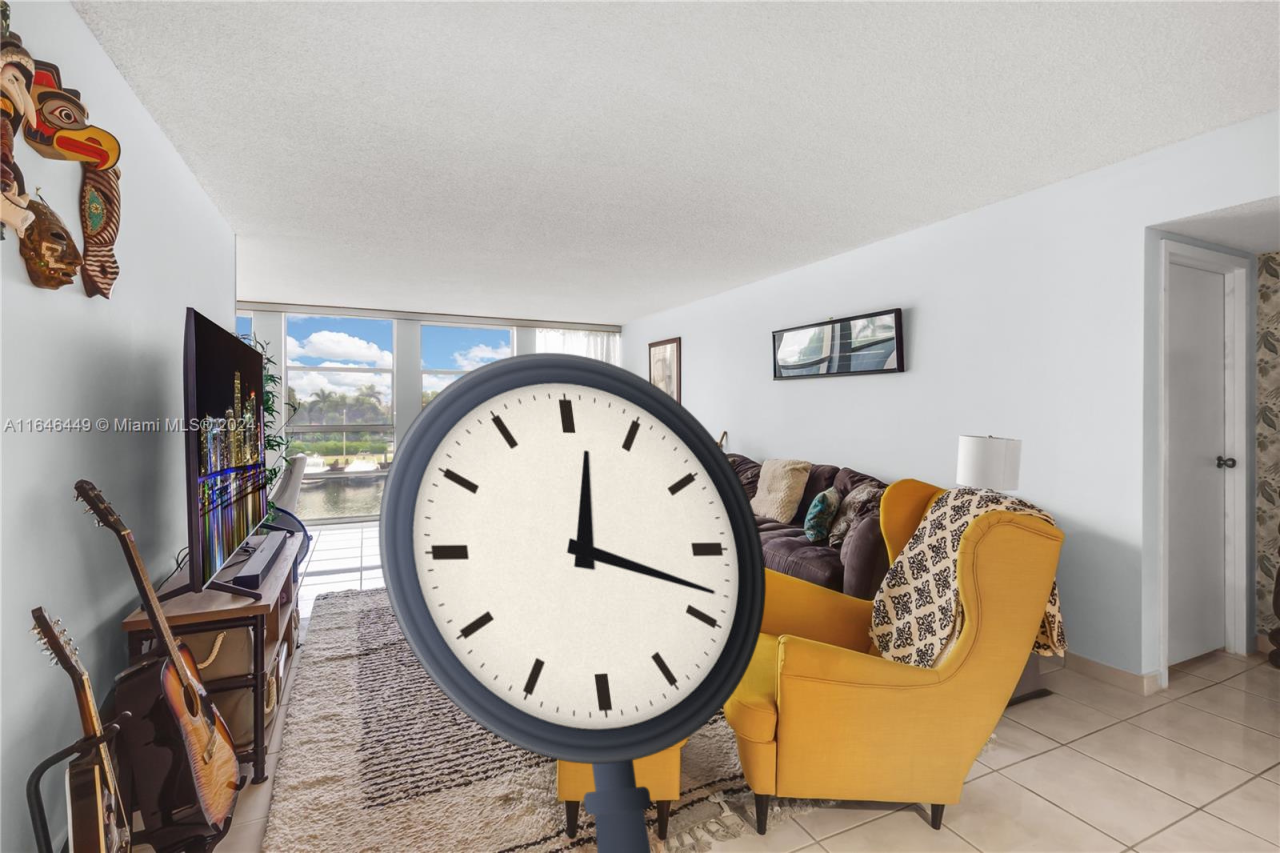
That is 12.18
